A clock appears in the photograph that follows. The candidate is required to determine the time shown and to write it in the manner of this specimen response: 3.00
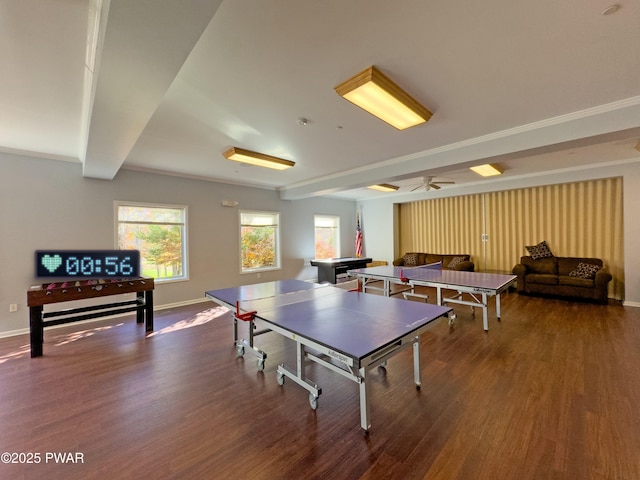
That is 0.56
